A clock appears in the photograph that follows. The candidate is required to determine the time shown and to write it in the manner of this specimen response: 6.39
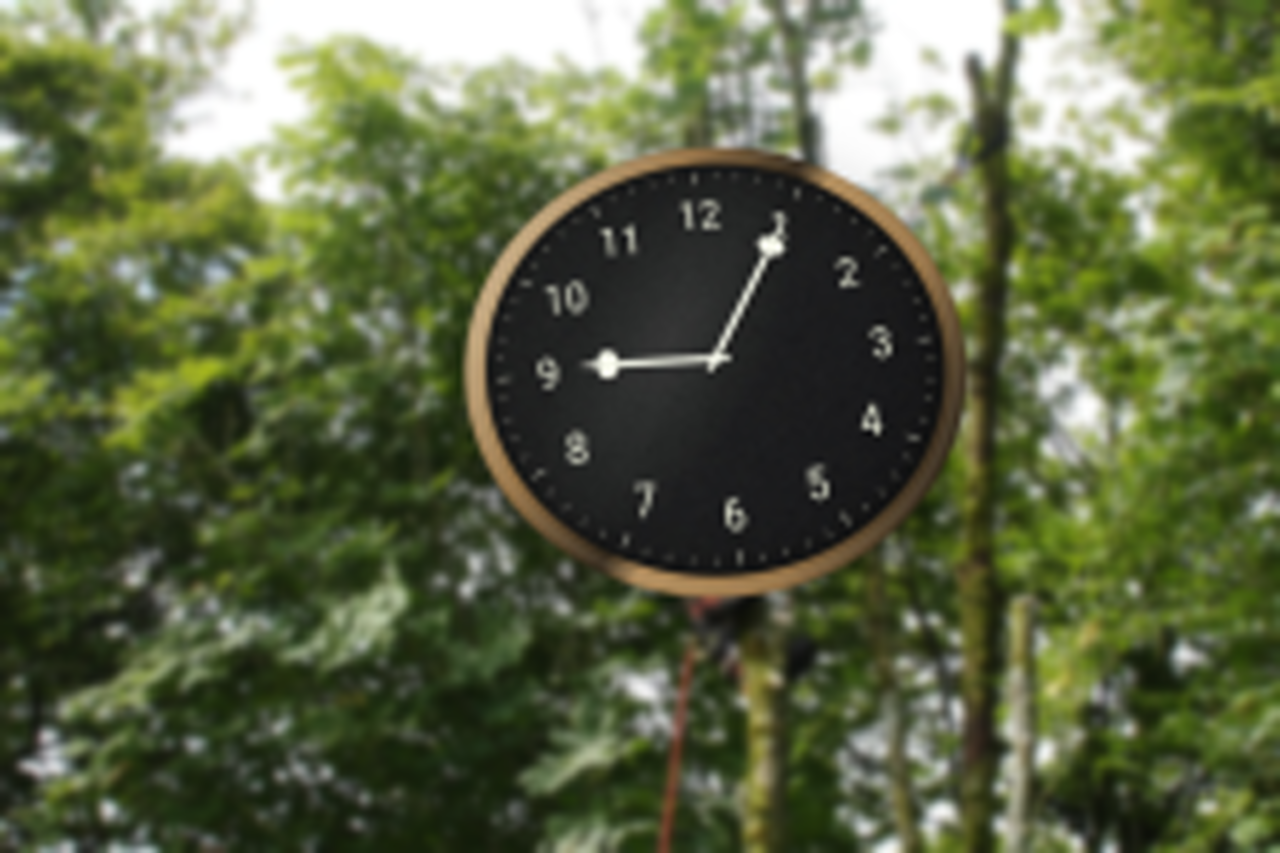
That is 9.05
